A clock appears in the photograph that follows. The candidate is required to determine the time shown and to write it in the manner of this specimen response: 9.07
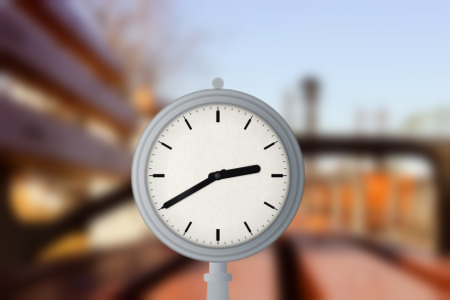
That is 2.40
